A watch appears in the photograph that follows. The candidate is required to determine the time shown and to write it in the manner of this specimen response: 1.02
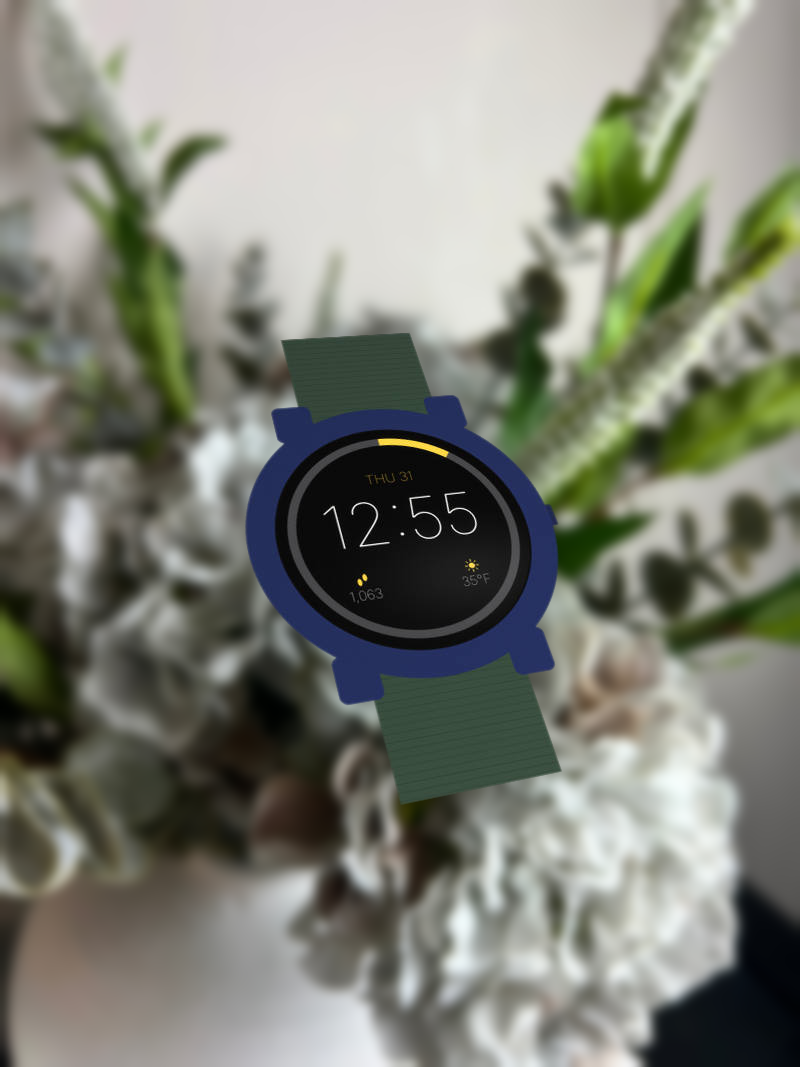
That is 12.55
